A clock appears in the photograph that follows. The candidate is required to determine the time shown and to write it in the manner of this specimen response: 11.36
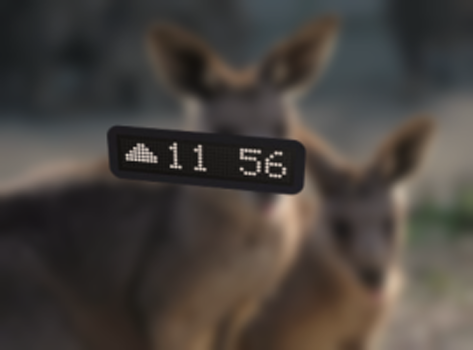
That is 11.56
